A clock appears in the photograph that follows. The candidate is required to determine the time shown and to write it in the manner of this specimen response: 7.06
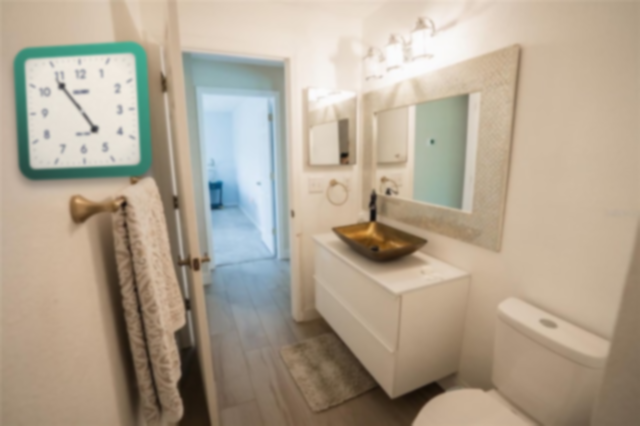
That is 4.54
